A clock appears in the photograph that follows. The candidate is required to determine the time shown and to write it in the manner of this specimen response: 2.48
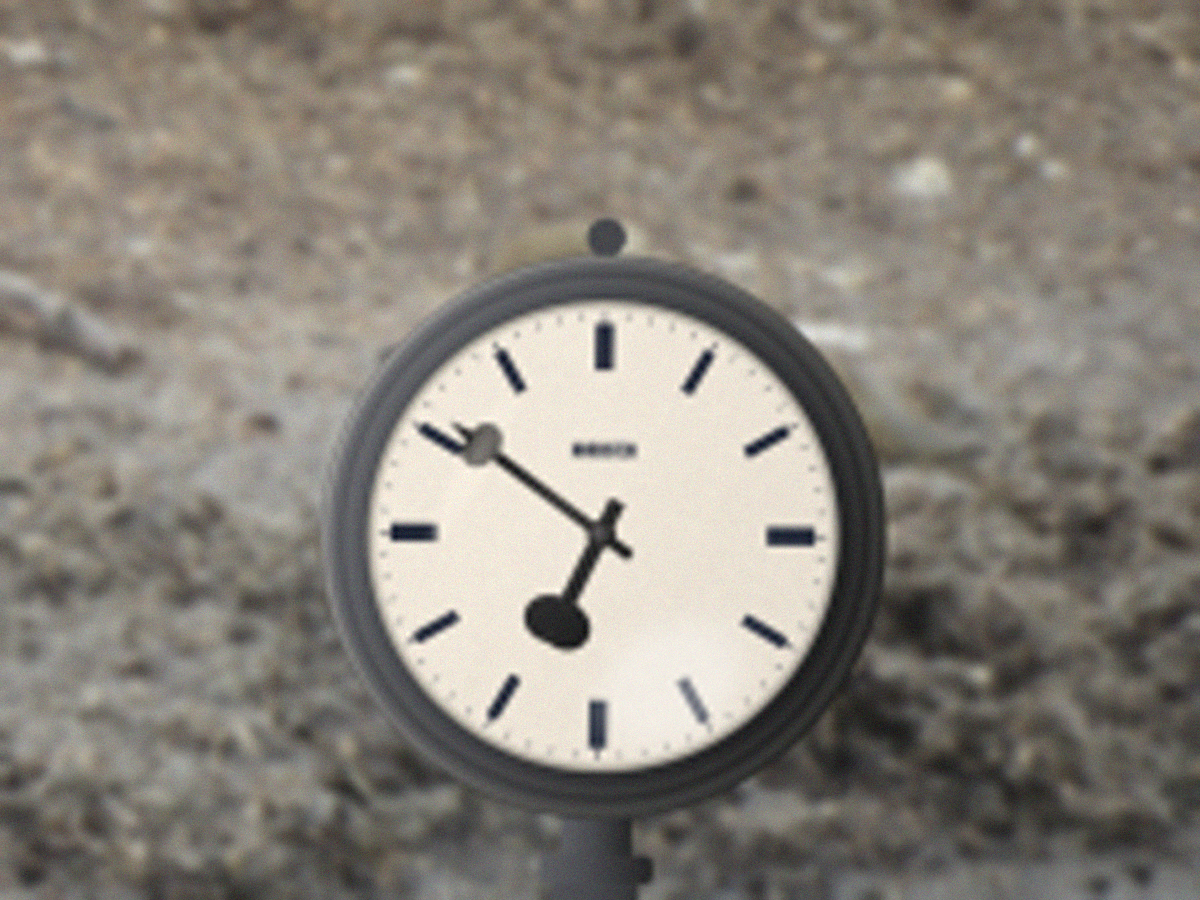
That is 6.51
